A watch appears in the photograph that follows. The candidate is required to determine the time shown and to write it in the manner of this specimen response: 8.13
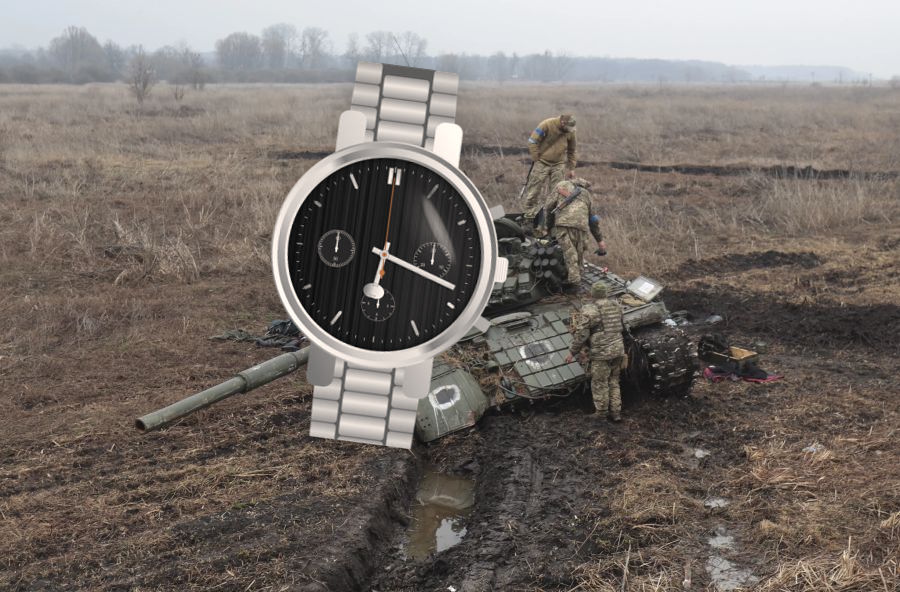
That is 6.18
